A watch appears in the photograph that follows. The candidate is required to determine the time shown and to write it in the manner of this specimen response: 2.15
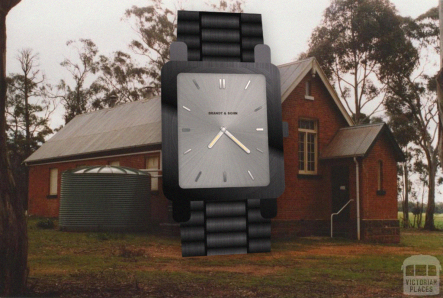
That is 7.22
